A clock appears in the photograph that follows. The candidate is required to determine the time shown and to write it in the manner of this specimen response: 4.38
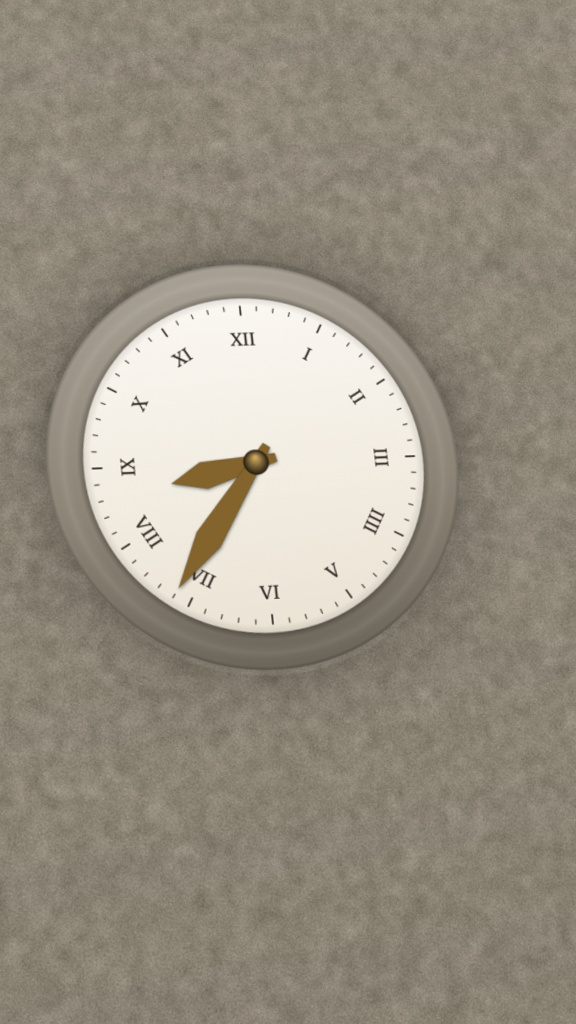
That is 8.36
